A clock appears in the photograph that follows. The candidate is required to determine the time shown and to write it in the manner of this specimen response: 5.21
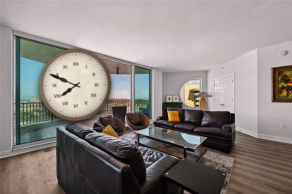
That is 7.49
